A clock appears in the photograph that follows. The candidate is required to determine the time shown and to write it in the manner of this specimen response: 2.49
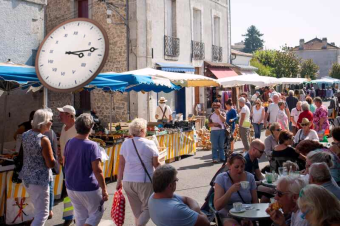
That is 3.13
